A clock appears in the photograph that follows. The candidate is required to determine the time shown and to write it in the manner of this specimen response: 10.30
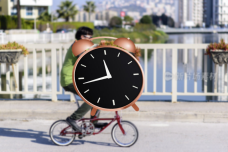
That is 11.43
